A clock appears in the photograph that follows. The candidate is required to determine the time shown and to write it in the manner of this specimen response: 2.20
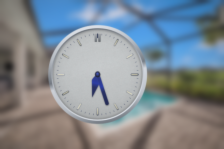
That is 6.27
